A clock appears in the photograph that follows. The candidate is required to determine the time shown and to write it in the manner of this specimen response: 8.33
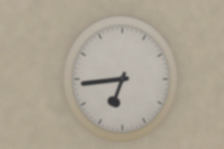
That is 6.44
